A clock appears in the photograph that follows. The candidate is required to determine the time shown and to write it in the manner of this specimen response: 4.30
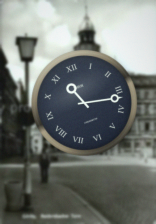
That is 11.17
